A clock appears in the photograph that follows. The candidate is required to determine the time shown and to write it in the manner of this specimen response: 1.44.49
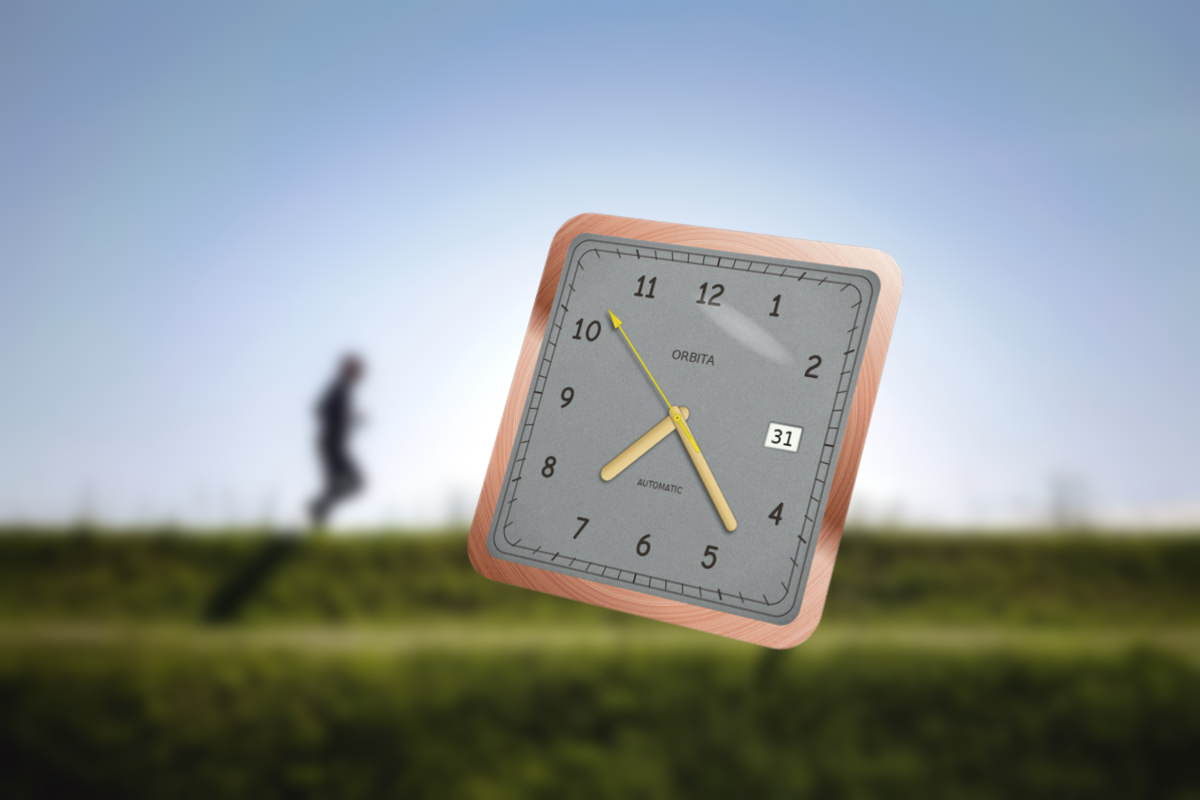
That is 7.22.52
